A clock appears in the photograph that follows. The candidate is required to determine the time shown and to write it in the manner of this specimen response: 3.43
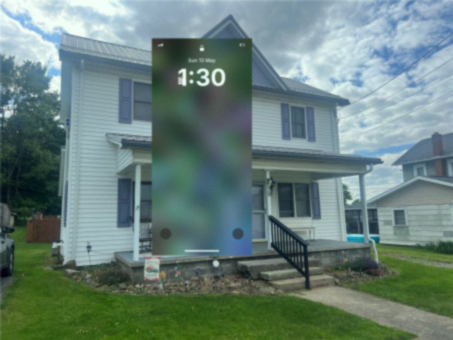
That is 1.30
